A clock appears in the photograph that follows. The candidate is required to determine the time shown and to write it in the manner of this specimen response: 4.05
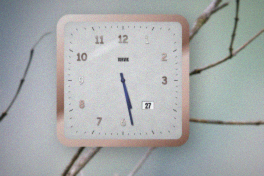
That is 5.28
